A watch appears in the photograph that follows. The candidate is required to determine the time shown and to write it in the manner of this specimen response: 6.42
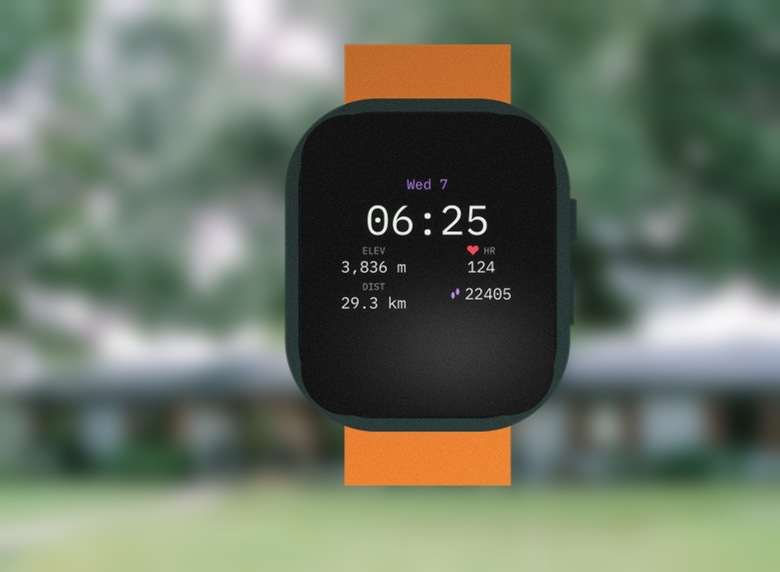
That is 6.25
